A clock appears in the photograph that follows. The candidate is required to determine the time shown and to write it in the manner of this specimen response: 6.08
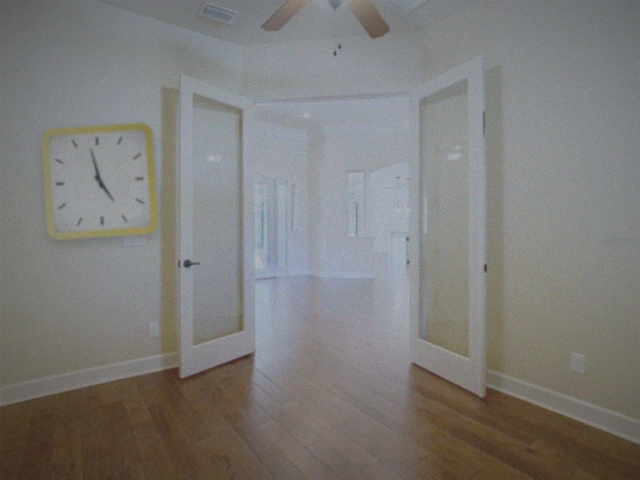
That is 4.58
